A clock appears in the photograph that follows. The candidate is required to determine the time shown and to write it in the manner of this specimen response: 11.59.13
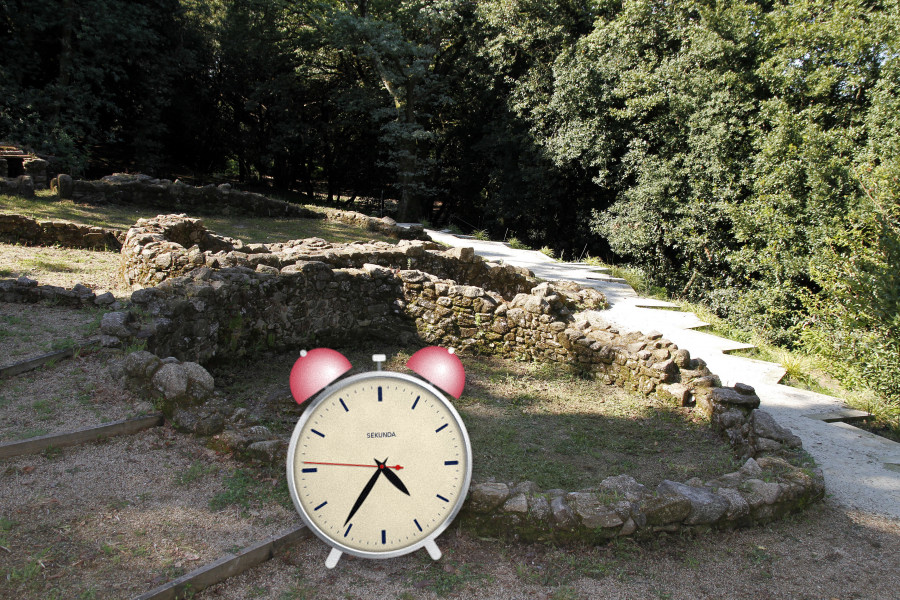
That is 4.35.46
